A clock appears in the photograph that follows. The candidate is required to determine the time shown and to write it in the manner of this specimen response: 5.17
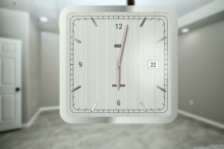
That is 6.02
